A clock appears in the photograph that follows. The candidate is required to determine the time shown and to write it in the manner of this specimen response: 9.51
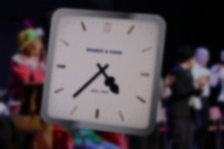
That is 4.37
